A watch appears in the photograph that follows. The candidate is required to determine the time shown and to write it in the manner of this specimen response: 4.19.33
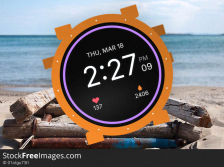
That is 2.27.09
